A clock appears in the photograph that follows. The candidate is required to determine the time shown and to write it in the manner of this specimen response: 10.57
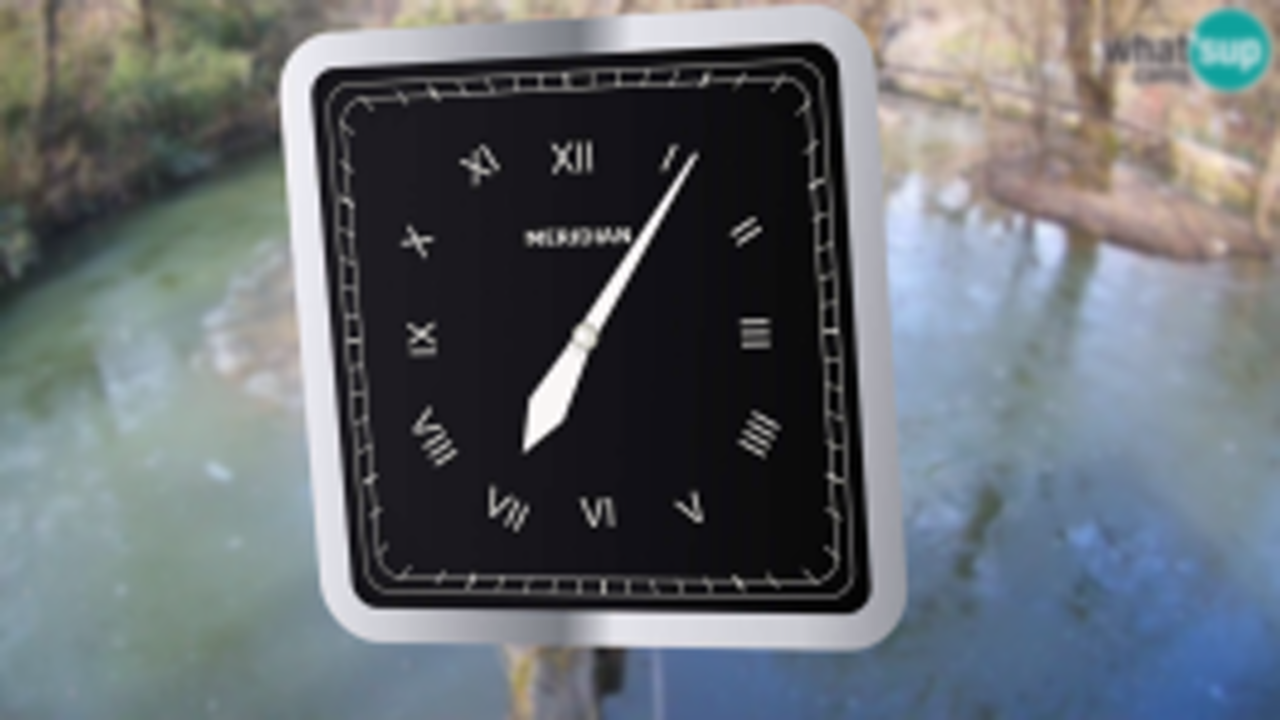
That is 7.06
